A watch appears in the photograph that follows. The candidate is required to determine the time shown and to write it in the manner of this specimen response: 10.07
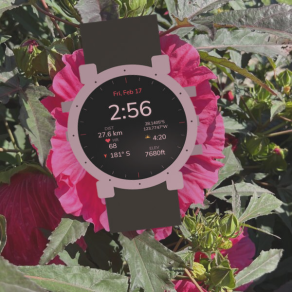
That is 2.56
